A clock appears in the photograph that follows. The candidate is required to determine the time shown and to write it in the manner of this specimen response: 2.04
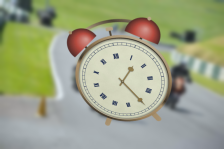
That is 1.25
